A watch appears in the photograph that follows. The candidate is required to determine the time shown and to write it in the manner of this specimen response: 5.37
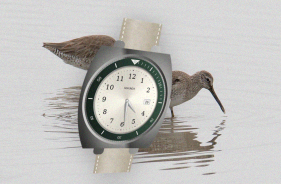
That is 4.29
